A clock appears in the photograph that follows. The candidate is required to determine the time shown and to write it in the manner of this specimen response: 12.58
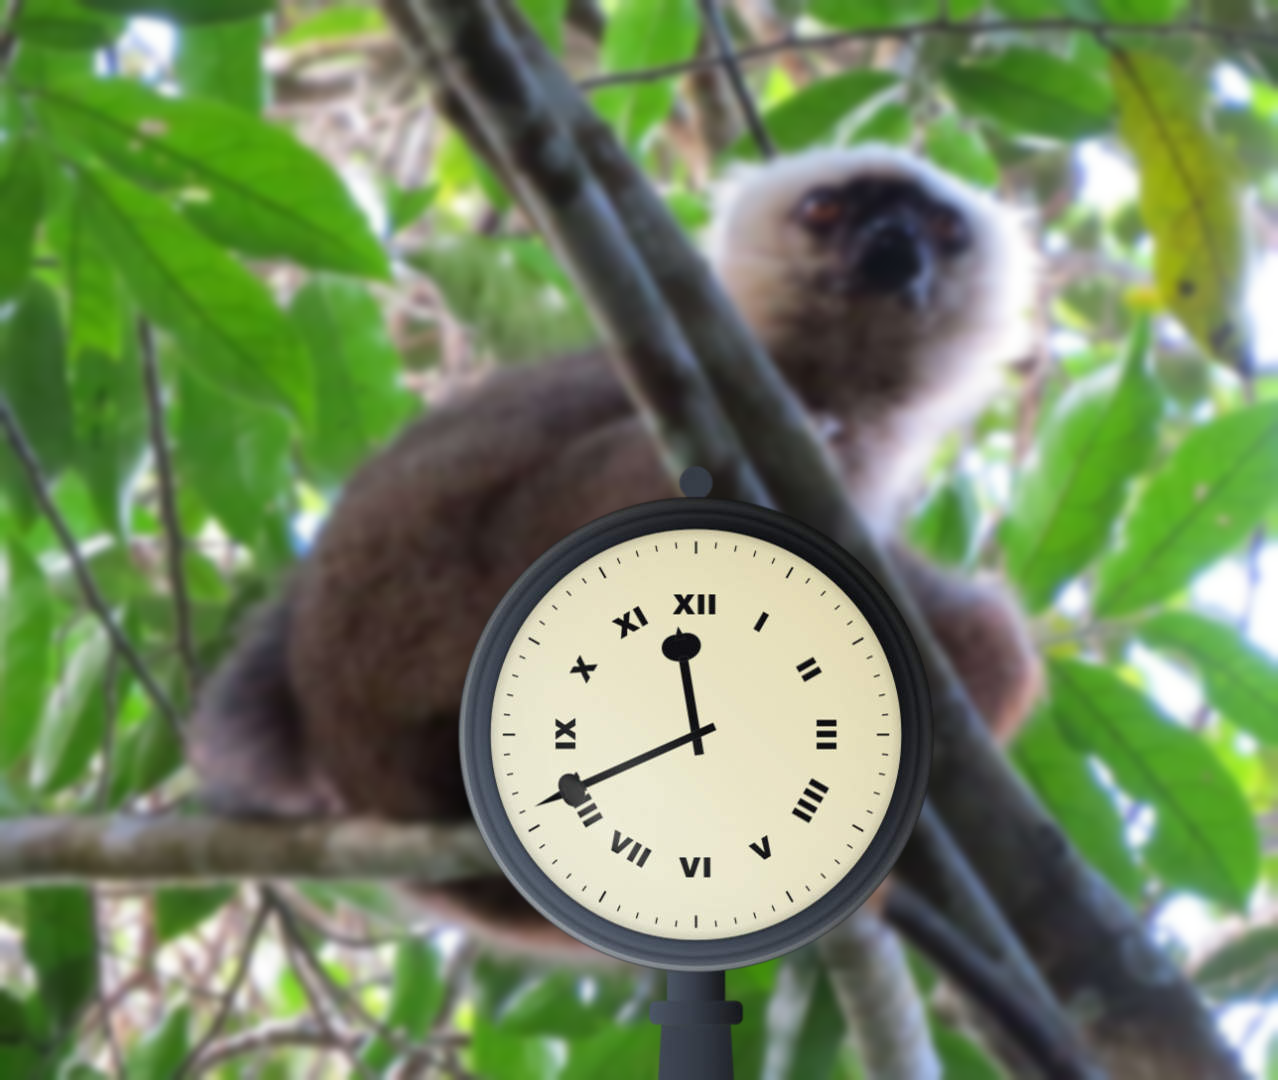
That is 11.41
